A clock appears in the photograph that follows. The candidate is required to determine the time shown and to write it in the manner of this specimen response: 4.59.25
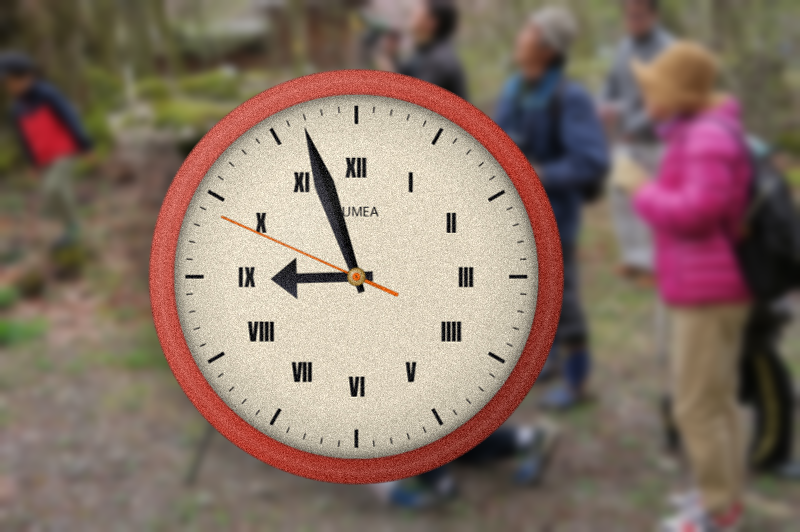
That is 8.56.49
